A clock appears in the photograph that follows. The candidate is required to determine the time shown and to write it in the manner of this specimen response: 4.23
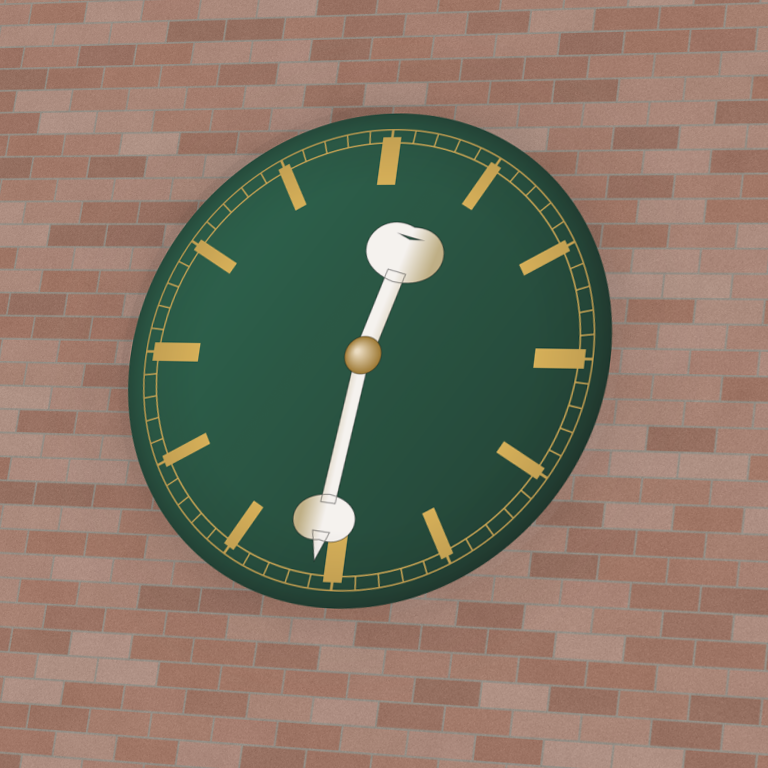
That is 12.31
